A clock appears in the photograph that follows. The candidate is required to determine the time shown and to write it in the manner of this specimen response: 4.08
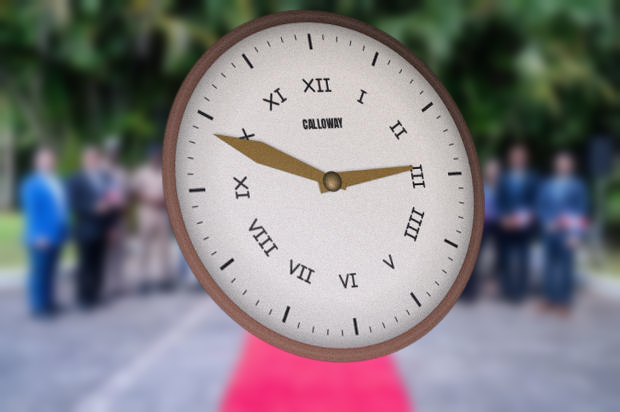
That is 2.49
